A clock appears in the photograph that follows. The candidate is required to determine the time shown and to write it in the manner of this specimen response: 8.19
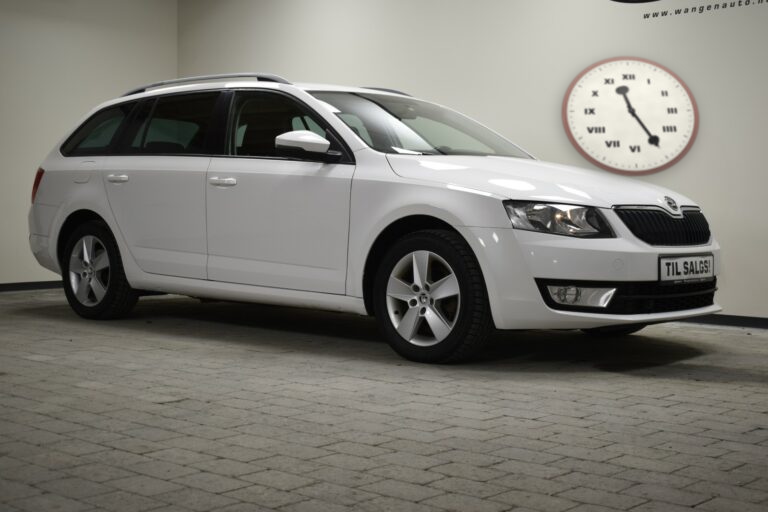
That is 11.25
